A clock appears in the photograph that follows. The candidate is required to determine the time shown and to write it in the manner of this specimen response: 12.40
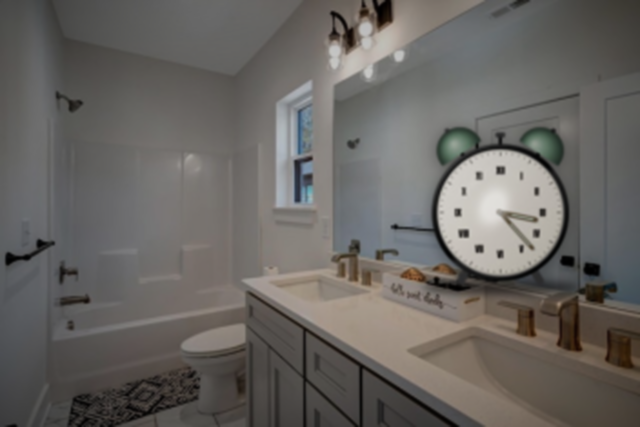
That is 3.23
